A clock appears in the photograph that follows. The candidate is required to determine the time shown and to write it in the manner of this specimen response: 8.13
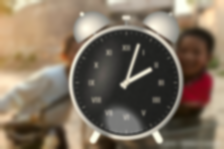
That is 2.03
